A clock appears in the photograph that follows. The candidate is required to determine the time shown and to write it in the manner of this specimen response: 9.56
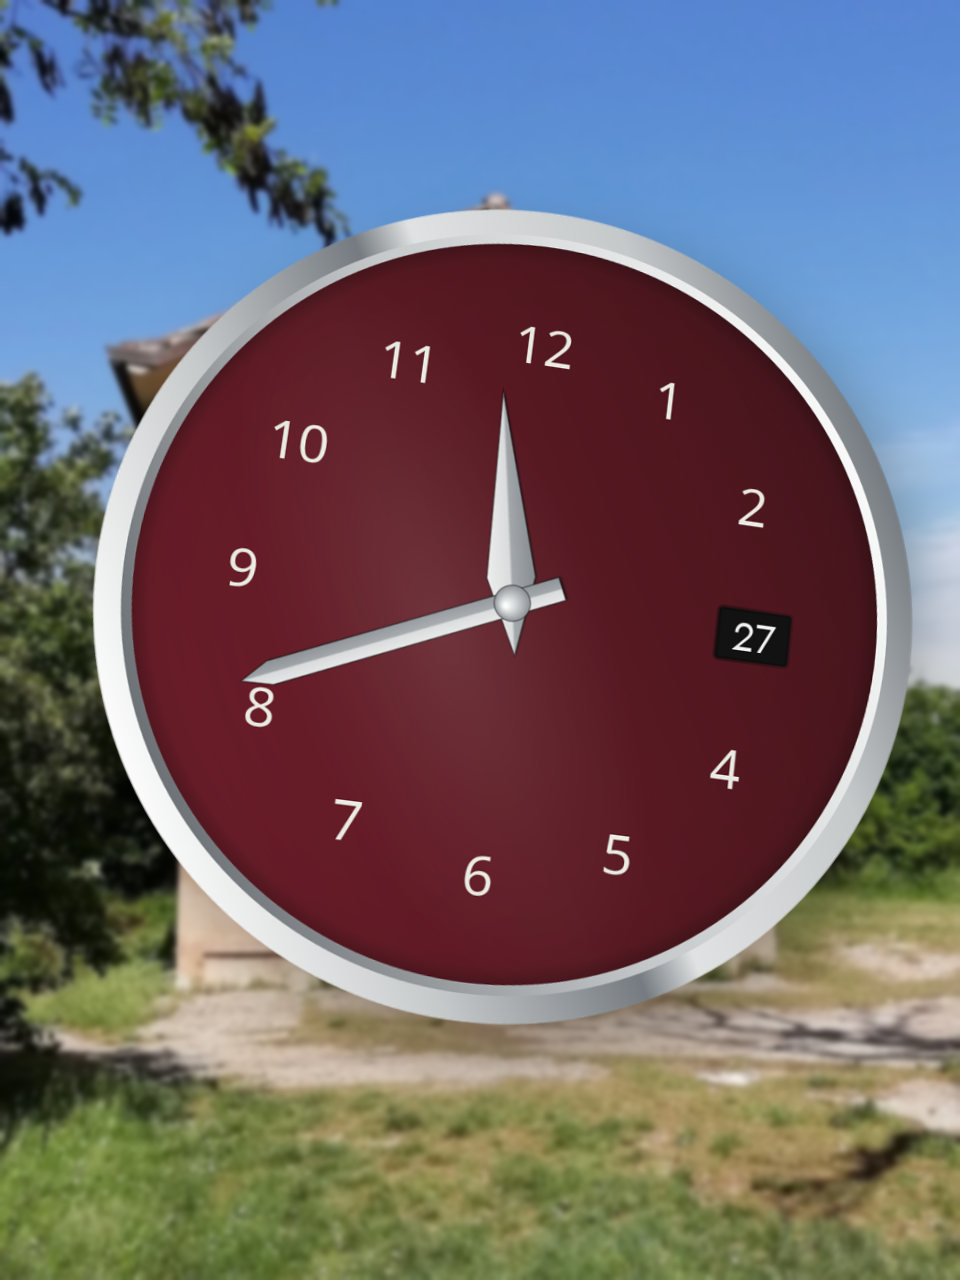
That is 11.41
